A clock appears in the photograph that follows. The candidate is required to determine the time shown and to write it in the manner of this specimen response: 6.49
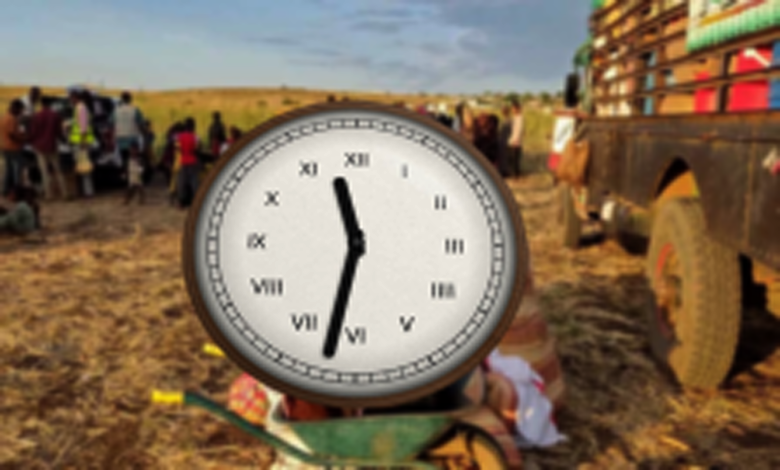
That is 11.32
